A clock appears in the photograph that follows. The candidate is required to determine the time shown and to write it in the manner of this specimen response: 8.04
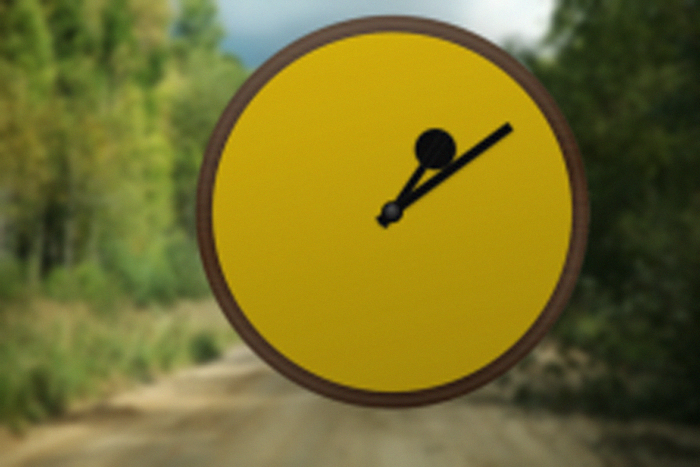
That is 1.09
